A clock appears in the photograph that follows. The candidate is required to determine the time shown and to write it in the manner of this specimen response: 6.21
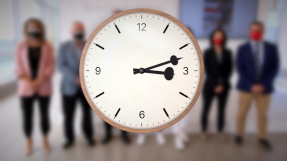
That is 3.12
